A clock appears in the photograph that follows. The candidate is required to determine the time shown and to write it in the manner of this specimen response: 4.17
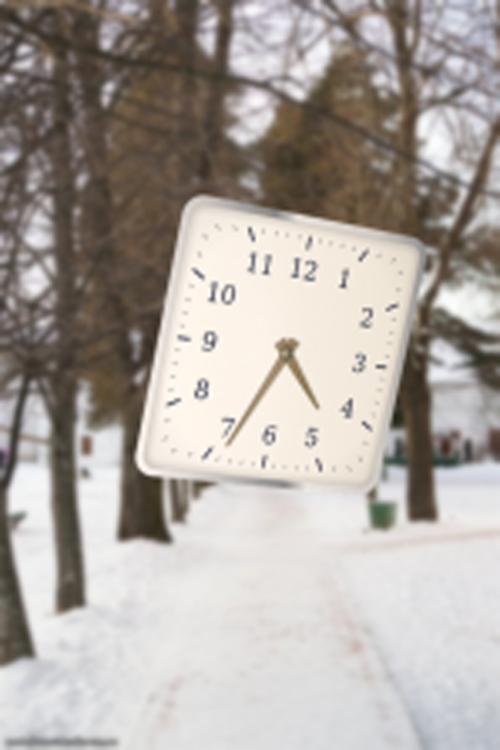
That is 4.34
